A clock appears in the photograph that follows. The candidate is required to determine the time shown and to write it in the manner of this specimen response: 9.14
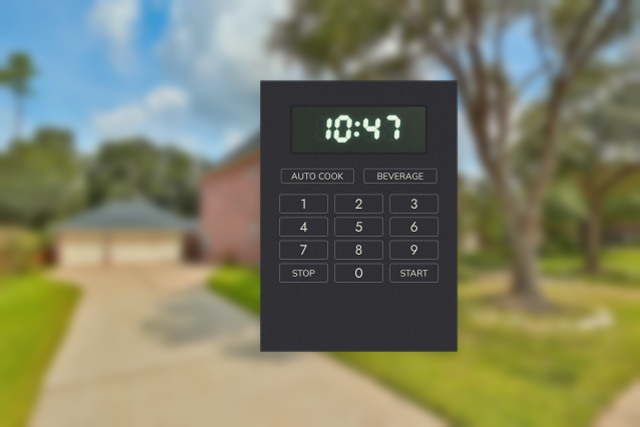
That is 10.47
